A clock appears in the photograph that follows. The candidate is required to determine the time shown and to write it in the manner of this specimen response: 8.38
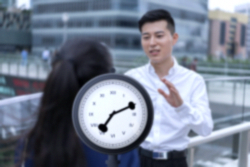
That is 7.11
